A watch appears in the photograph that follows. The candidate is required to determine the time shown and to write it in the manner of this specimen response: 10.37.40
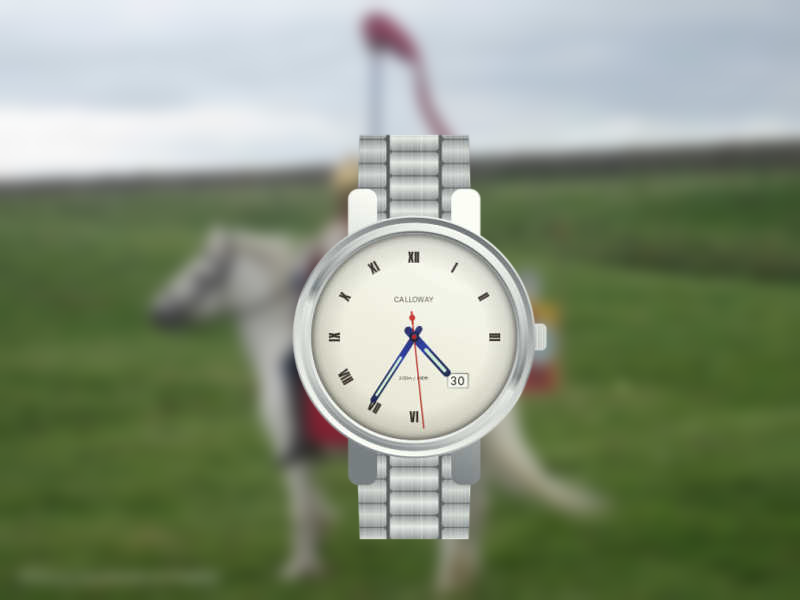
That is 4.35.29
